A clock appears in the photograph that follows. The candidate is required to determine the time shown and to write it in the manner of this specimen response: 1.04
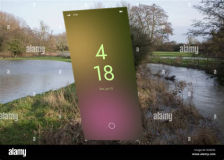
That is 4.18
